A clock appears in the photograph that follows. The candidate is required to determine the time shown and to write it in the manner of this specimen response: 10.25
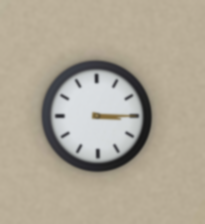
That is 3.15
